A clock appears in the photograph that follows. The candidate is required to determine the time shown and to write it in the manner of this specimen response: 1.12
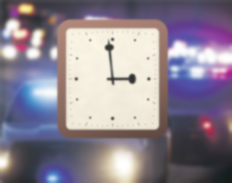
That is 2.59
